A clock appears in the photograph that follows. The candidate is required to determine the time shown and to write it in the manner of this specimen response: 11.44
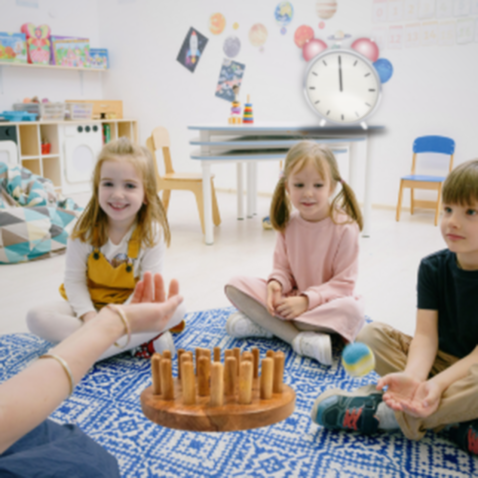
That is 12.00
